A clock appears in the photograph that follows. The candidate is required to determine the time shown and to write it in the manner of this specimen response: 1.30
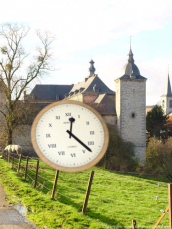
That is 12.23
